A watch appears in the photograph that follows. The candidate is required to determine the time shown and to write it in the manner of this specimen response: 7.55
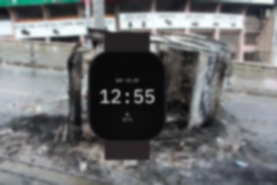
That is 12.55
